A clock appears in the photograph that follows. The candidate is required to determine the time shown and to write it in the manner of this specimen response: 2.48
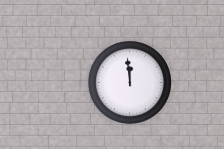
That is 11.59
